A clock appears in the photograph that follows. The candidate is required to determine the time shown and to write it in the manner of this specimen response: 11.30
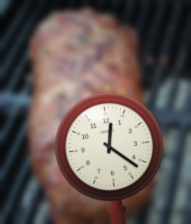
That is 12.22
